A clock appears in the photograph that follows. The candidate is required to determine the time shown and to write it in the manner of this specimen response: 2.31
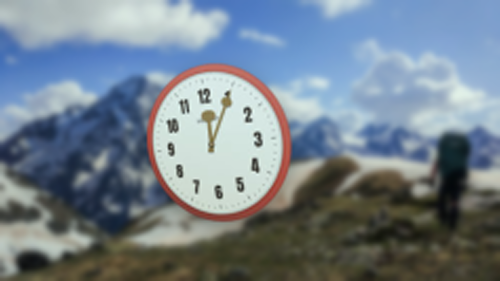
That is 12.05
